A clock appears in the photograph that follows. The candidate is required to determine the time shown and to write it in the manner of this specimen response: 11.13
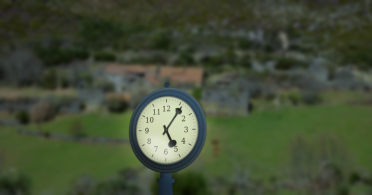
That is 5.06
